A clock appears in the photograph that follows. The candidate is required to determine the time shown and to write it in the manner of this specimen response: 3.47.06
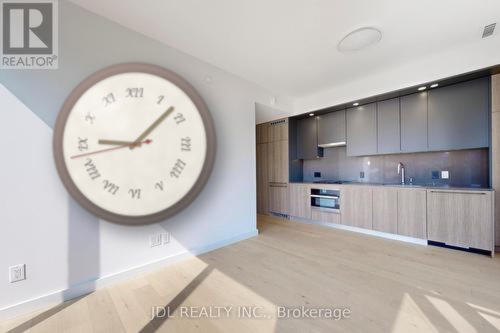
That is 9.07.43
